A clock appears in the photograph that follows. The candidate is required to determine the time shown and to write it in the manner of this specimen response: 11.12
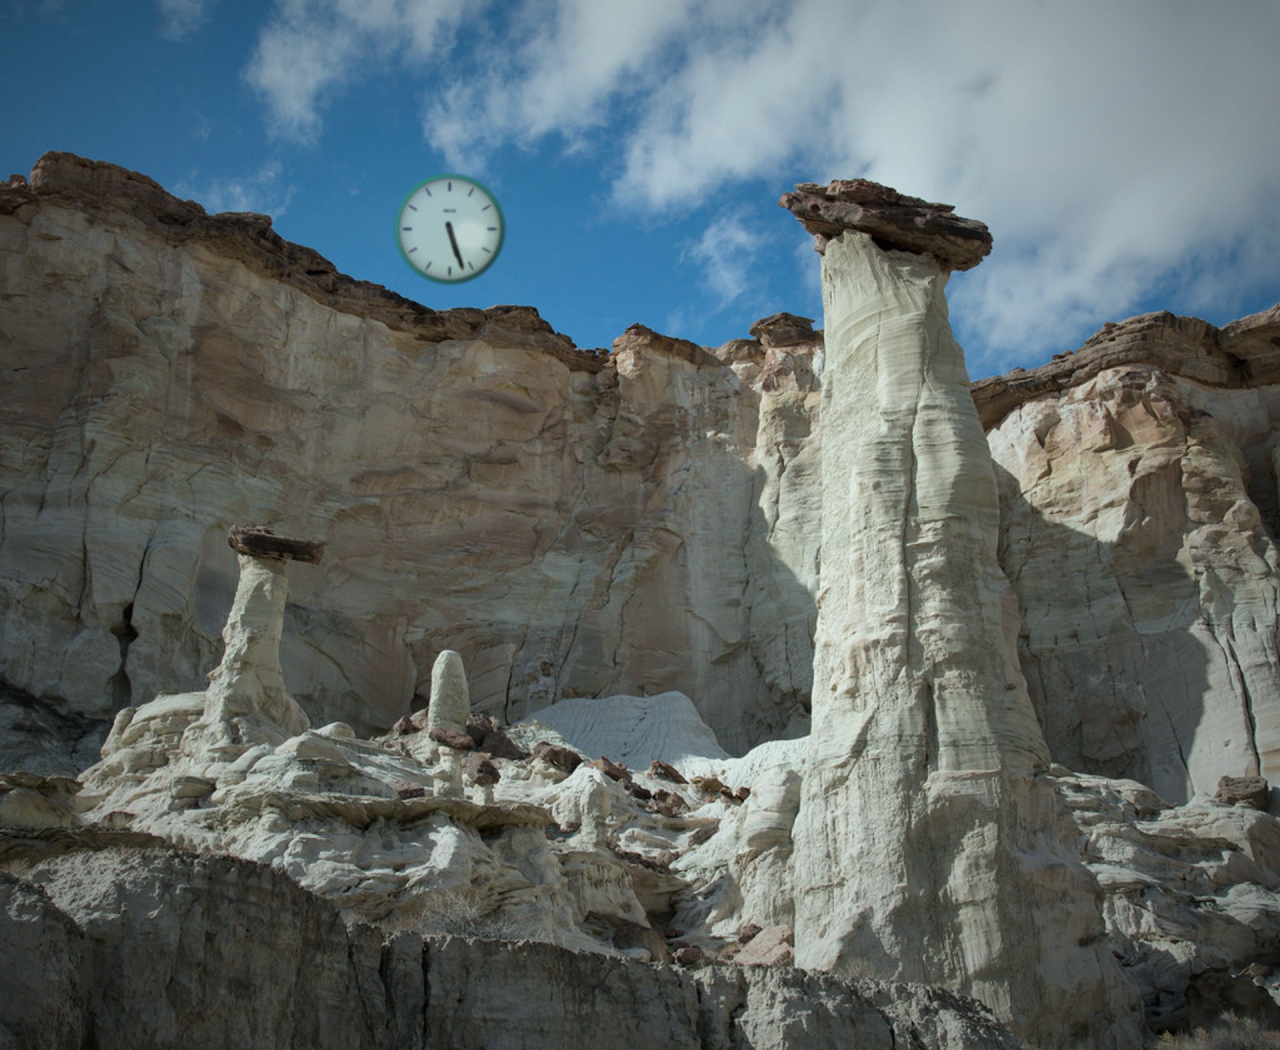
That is 5.27
